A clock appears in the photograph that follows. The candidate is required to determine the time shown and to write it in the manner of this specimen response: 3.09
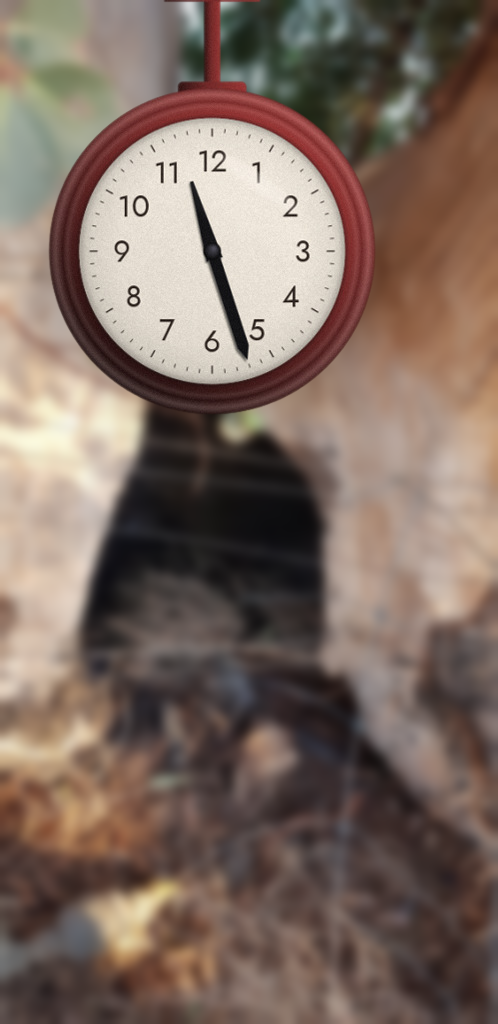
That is 11.27
